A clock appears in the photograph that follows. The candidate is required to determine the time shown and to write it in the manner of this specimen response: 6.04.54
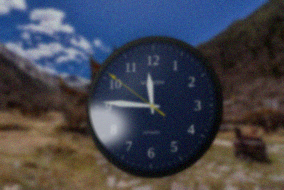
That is 11.45.51
